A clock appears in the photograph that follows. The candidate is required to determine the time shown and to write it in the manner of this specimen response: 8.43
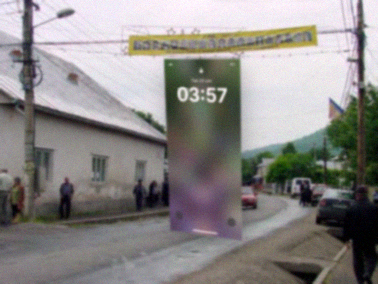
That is 3.57
